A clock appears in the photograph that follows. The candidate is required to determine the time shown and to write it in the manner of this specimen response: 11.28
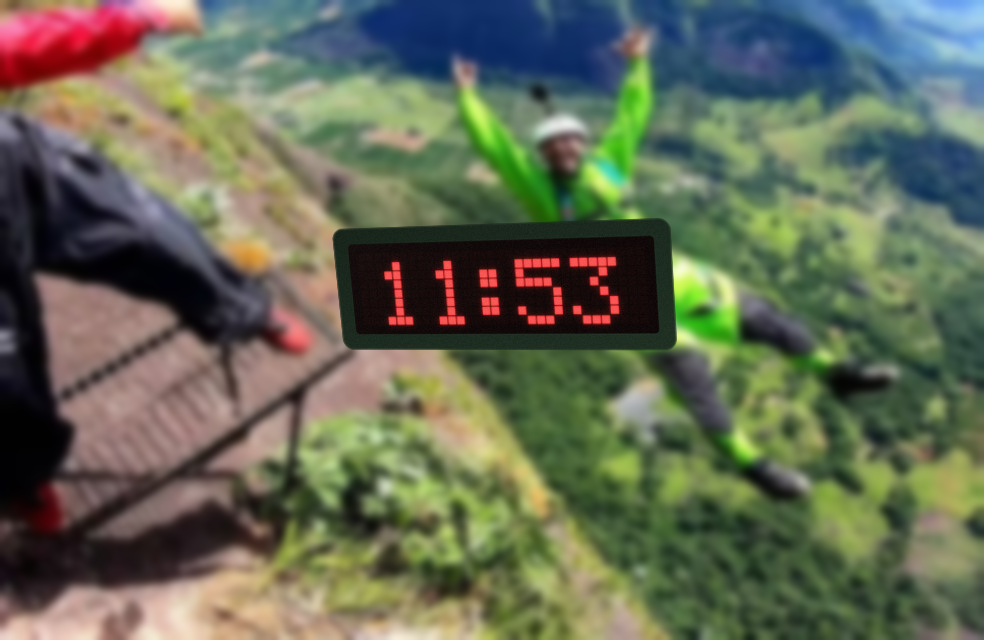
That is 11.53
